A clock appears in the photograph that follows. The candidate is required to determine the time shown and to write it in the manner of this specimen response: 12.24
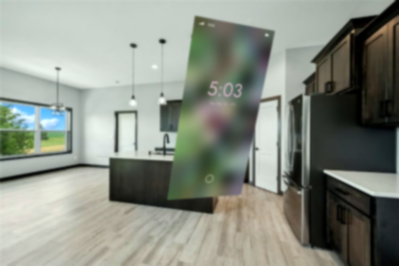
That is 5.03
